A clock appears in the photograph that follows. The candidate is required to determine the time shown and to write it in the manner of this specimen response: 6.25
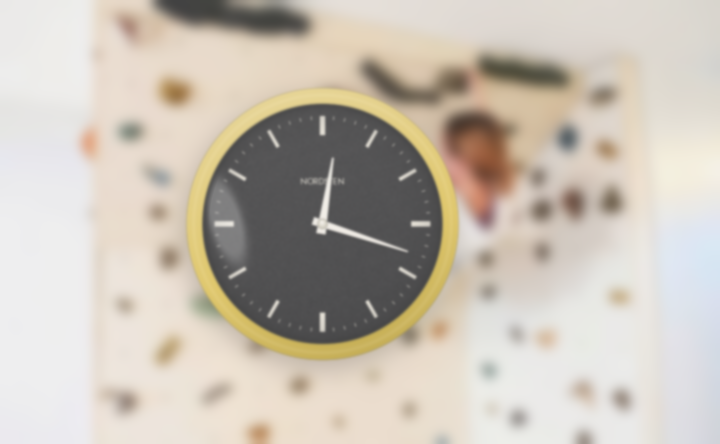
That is 12.18
